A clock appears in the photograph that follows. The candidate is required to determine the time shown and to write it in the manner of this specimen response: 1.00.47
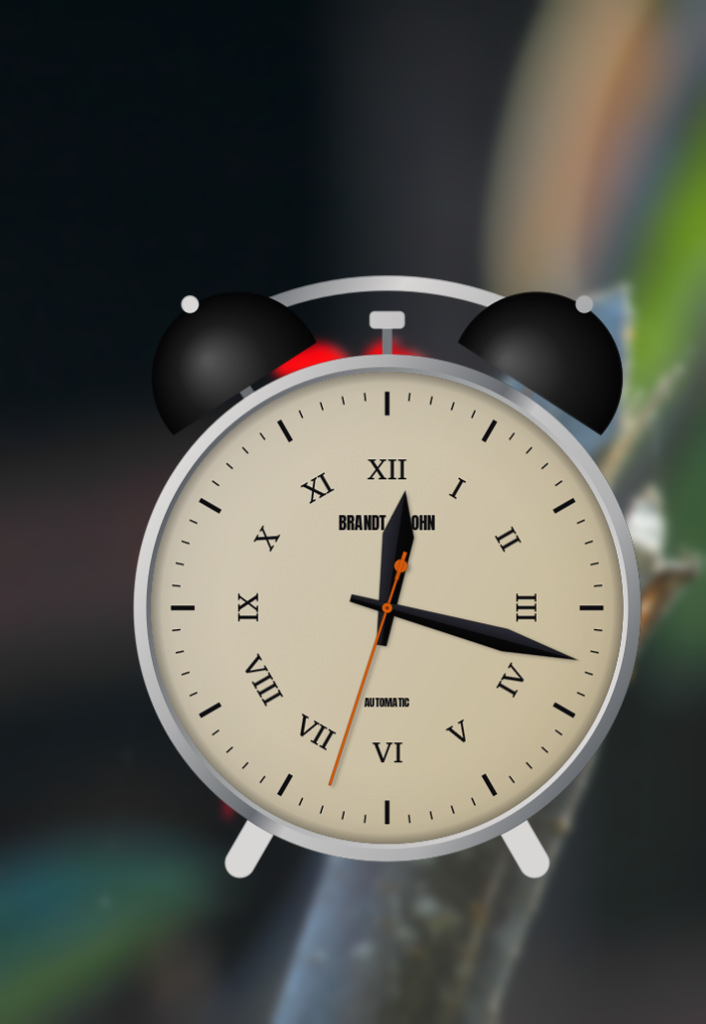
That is 12.17.33
